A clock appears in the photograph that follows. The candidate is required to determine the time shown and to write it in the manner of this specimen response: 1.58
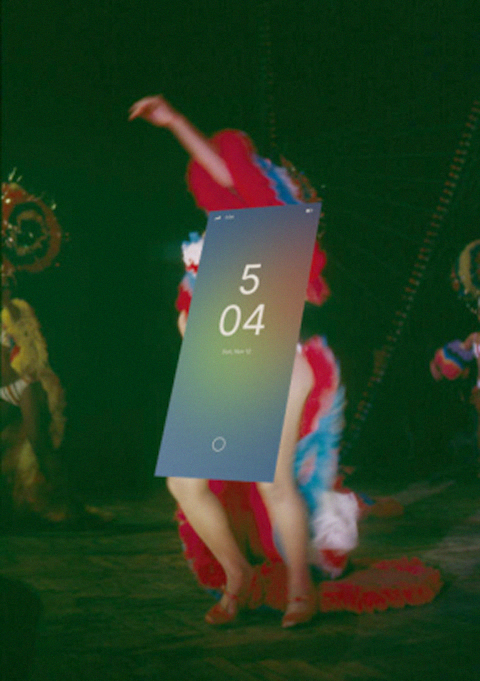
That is 5.04
